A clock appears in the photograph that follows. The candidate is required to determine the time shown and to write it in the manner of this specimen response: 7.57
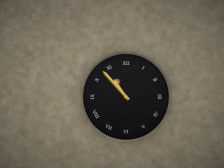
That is 10.53
